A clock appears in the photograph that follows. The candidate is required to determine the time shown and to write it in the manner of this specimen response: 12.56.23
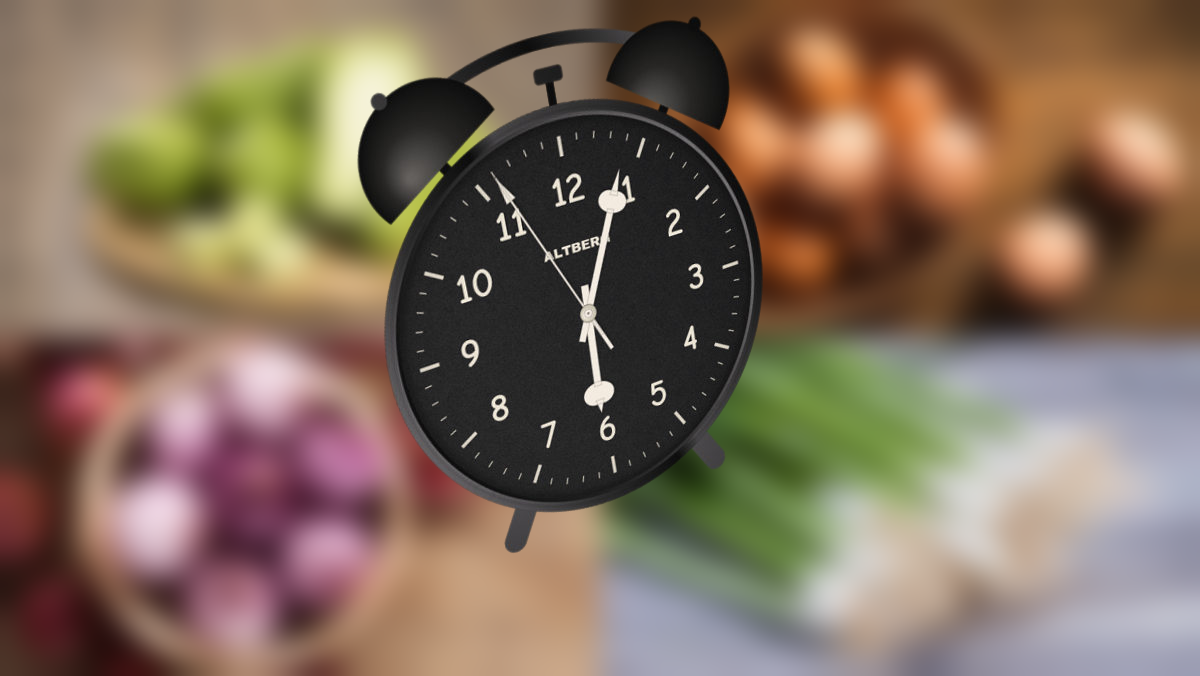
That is 6.03.56
